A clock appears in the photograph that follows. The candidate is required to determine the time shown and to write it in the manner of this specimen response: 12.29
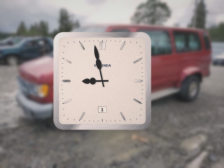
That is 8.58
